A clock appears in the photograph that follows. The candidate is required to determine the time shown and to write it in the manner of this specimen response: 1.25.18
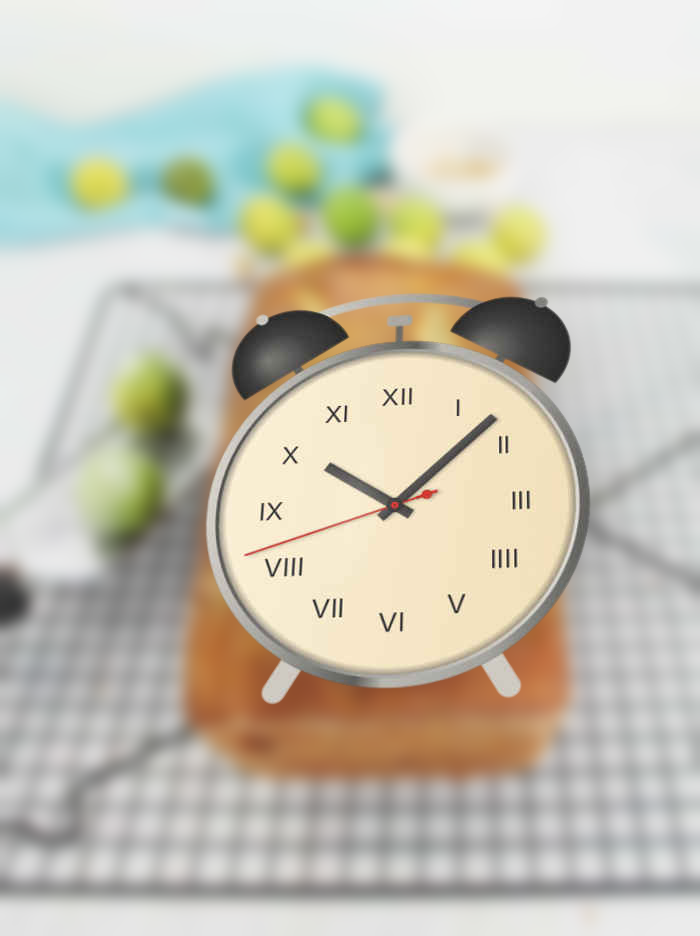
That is 10.07.42
